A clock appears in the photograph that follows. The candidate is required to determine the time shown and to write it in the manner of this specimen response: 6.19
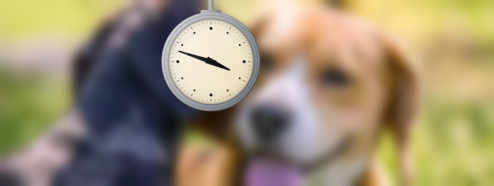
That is 3.48
